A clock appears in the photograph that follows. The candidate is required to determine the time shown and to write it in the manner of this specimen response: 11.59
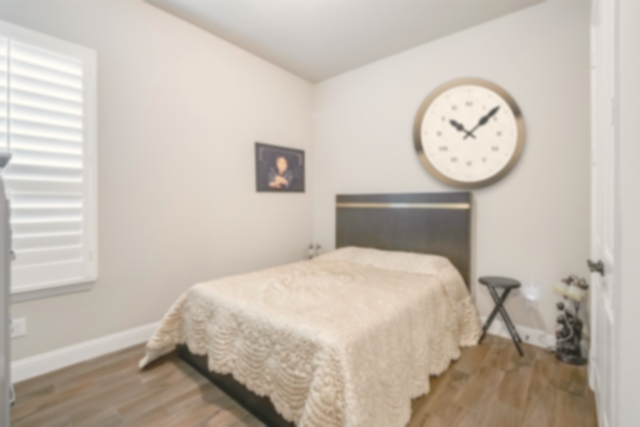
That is 10.08
